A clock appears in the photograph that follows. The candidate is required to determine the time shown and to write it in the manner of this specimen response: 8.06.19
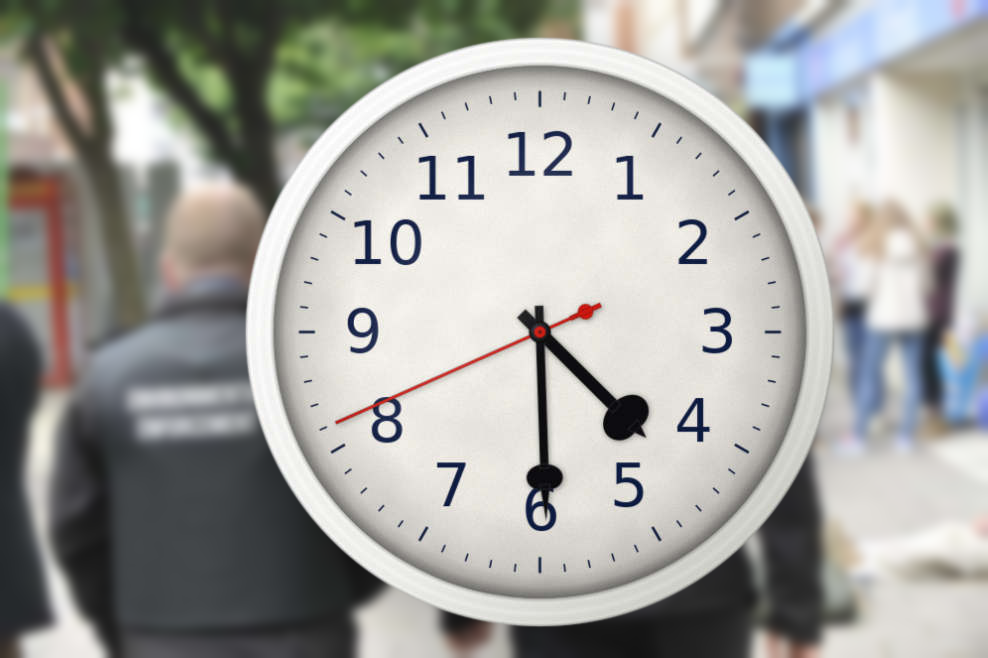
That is 4.29.41
